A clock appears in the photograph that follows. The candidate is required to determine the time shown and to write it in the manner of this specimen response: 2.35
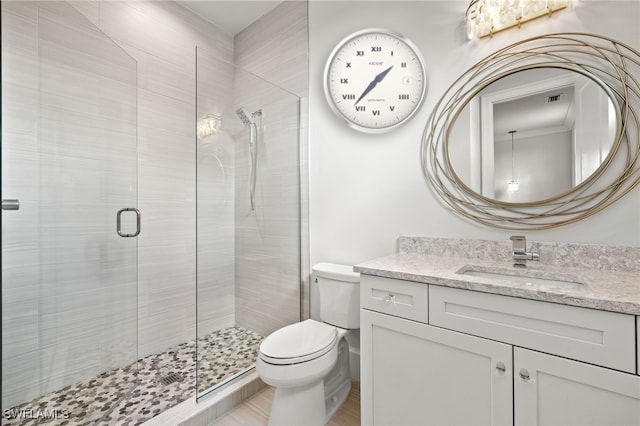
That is 1.37
